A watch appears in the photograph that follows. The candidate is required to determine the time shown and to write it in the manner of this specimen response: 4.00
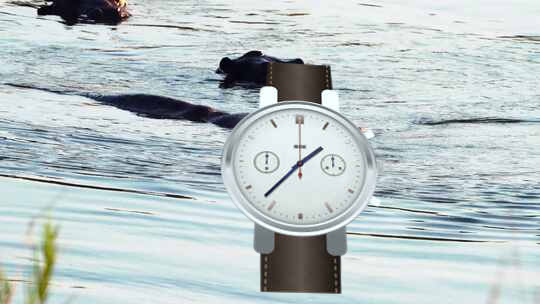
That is 1.37
